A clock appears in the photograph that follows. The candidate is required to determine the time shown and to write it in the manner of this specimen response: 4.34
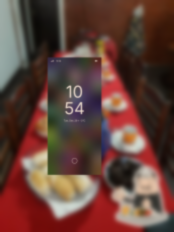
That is 10.54
